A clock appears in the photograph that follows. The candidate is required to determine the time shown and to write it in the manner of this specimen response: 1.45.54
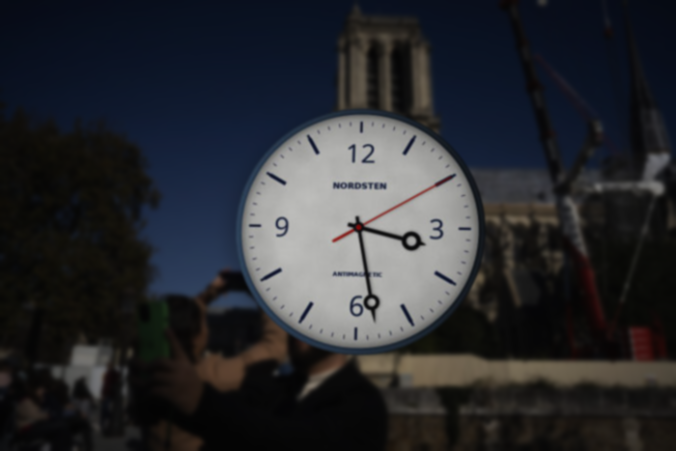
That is 3.28.10
